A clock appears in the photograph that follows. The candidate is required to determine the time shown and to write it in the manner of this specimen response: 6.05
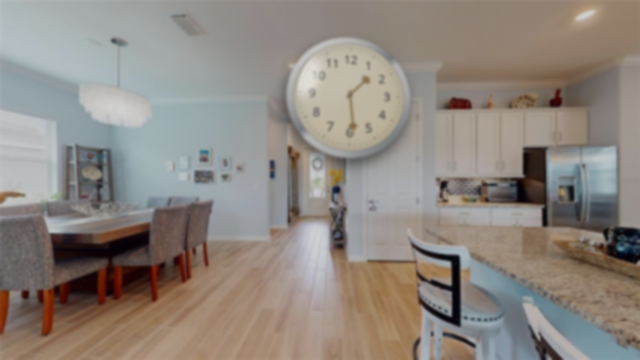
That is 1.29
